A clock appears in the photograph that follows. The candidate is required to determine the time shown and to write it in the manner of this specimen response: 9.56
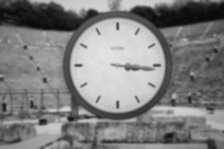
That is 3.16
